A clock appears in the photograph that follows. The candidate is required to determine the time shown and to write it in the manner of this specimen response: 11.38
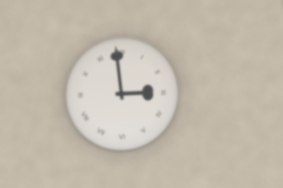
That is 2.59
